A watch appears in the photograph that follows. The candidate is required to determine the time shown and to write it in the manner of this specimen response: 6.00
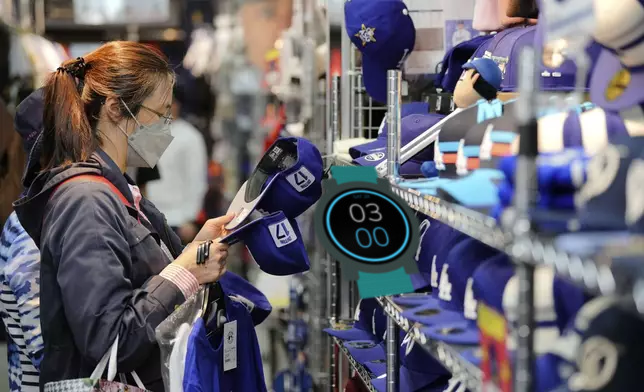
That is 3.00
